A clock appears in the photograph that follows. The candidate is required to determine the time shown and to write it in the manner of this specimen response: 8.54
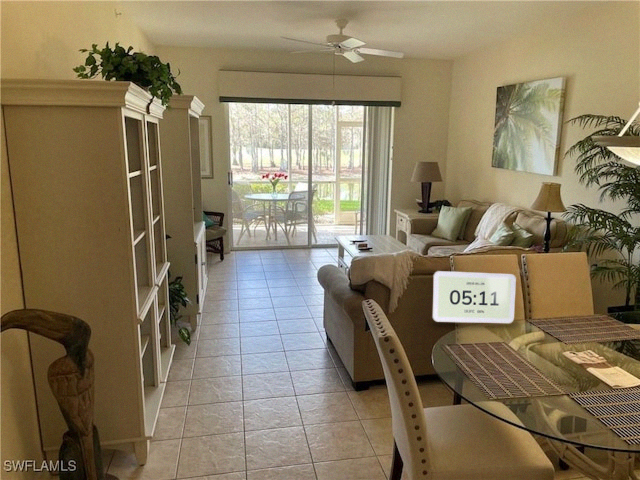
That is 5.11
